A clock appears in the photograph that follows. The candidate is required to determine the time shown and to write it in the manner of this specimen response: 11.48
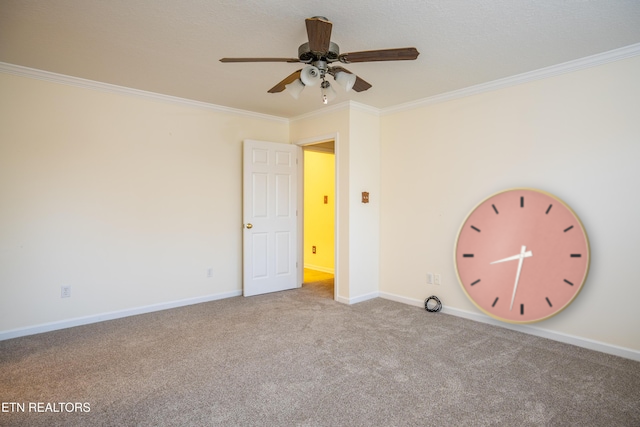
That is 8.32
